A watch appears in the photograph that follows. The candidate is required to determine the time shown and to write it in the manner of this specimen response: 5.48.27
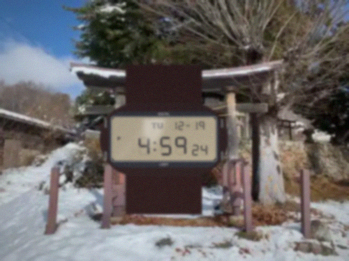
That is 4.59.24
